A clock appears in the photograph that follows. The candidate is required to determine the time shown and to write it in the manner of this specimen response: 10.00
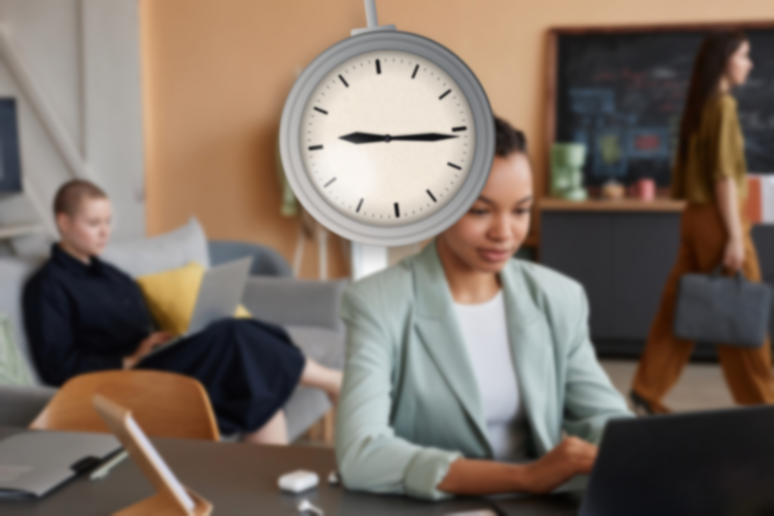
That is 9.16
